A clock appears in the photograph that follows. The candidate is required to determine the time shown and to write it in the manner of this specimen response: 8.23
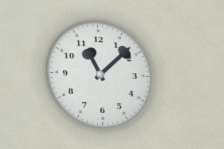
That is 11.08
